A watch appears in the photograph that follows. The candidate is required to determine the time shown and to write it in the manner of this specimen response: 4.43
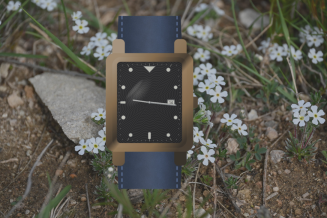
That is 9.16
